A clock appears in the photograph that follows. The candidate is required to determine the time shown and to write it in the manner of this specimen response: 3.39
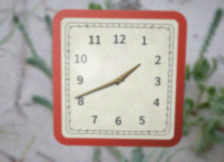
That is 1.41
